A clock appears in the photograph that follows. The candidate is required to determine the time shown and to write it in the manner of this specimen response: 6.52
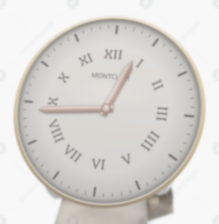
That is 12.44
